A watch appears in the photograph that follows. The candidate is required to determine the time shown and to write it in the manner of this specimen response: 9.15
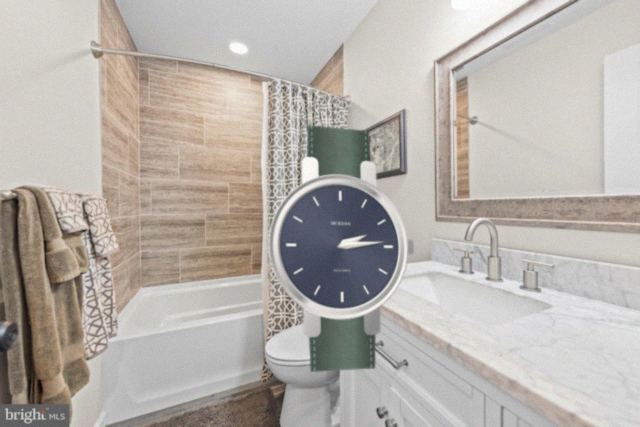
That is 2.14
